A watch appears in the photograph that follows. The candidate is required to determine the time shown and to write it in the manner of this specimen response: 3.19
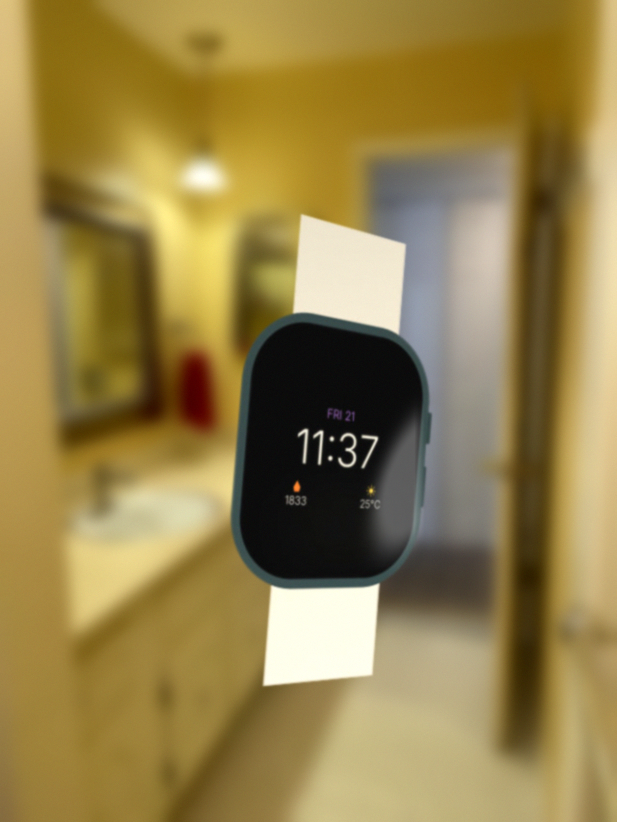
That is 11.37
